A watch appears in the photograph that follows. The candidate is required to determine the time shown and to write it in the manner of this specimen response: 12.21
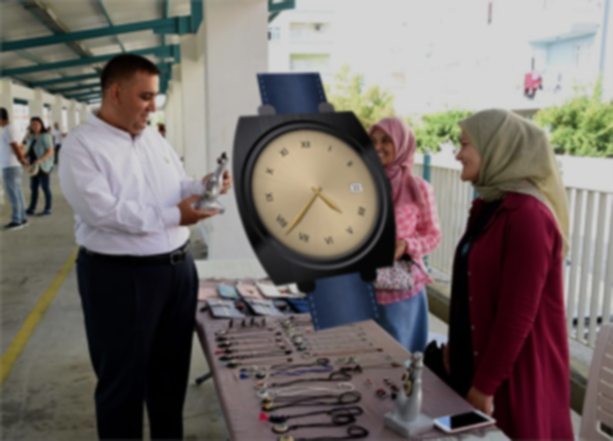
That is 4.38
